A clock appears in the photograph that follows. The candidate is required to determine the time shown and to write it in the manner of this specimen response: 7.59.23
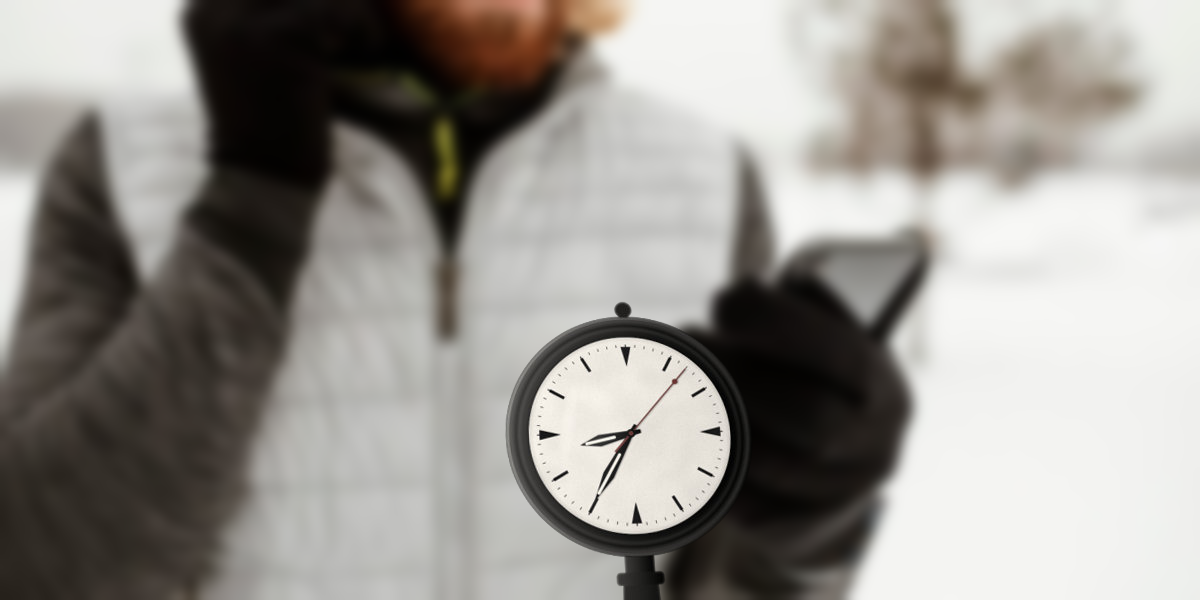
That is 8.35.07
